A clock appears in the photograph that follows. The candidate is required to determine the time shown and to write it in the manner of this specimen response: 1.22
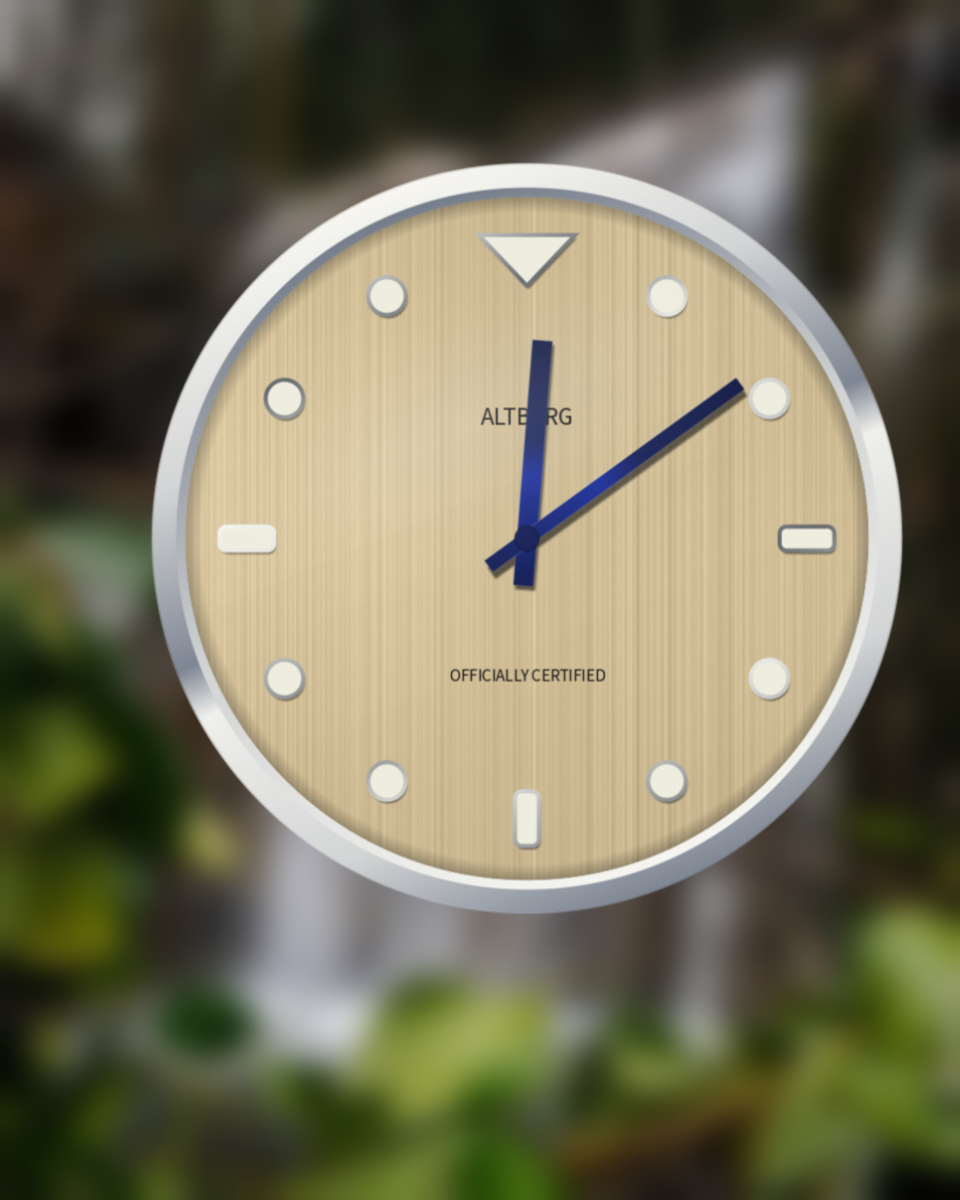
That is 12.09
